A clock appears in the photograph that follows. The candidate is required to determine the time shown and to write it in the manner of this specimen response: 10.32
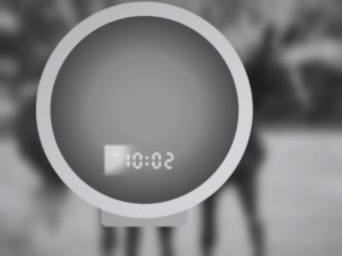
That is 10.02
